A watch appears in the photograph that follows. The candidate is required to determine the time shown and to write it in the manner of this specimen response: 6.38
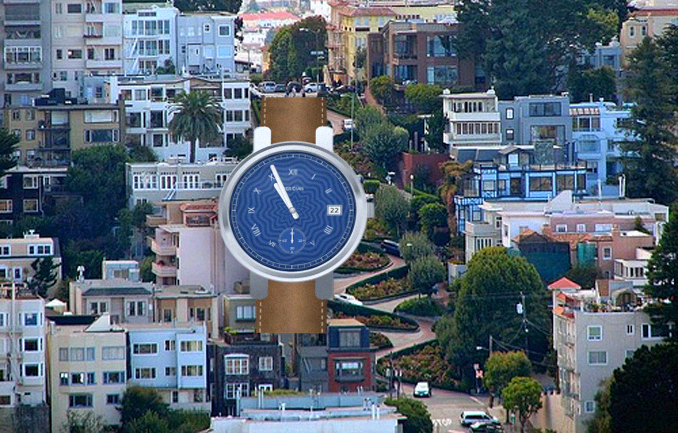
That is 10.56
